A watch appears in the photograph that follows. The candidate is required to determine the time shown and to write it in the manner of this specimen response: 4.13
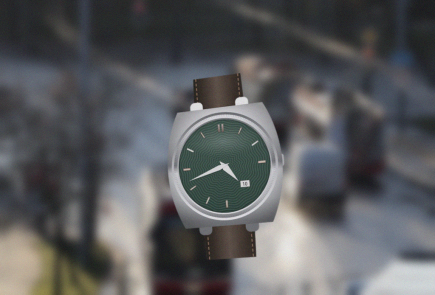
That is 4.42
